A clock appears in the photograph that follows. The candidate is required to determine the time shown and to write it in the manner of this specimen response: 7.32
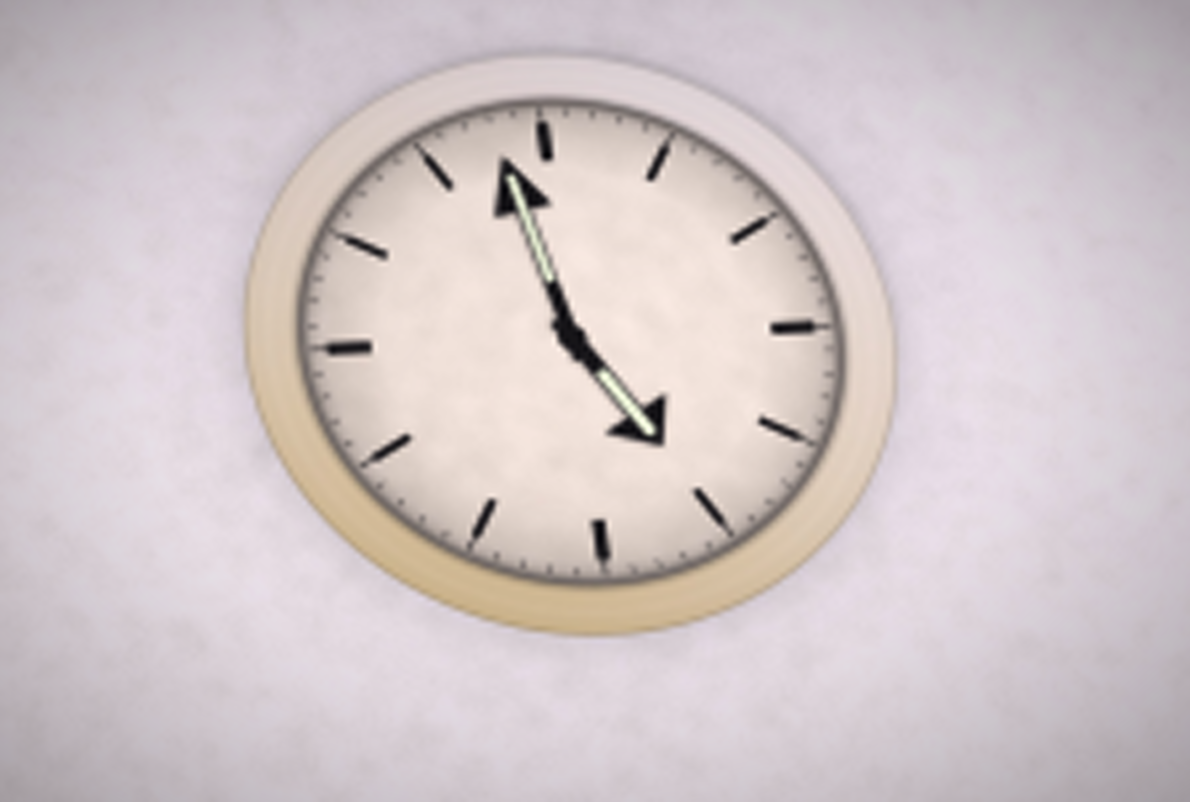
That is 4.58
